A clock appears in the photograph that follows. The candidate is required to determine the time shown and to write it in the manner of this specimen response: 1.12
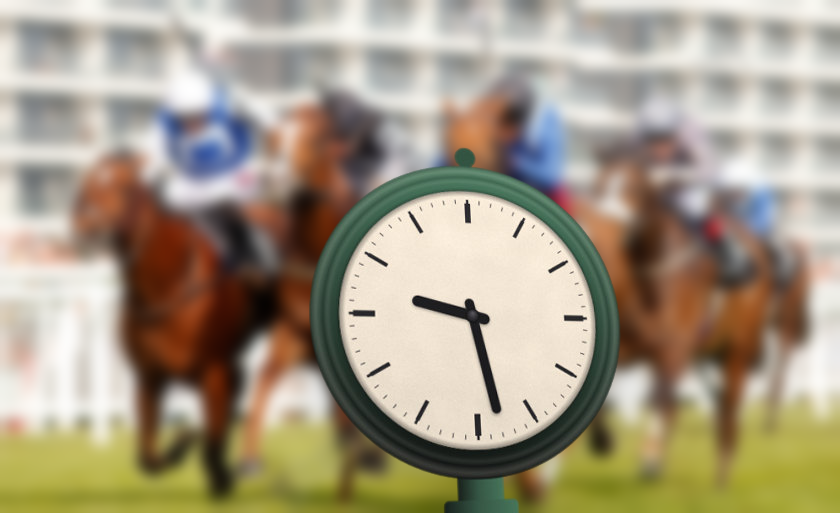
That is 9.28
